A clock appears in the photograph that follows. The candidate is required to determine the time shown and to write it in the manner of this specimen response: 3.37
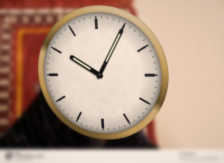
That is 10.05
